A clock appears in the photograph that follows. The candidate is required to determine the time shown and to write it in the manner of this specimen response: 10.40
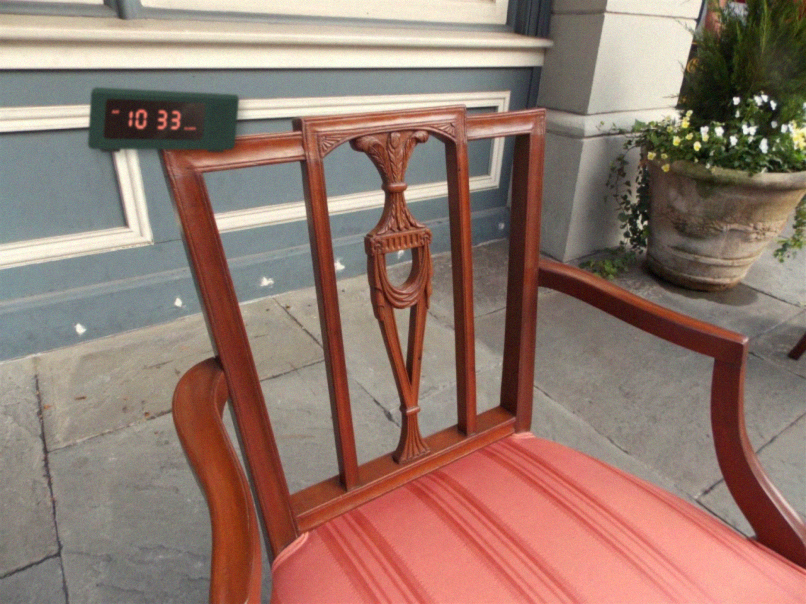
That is 10.33
